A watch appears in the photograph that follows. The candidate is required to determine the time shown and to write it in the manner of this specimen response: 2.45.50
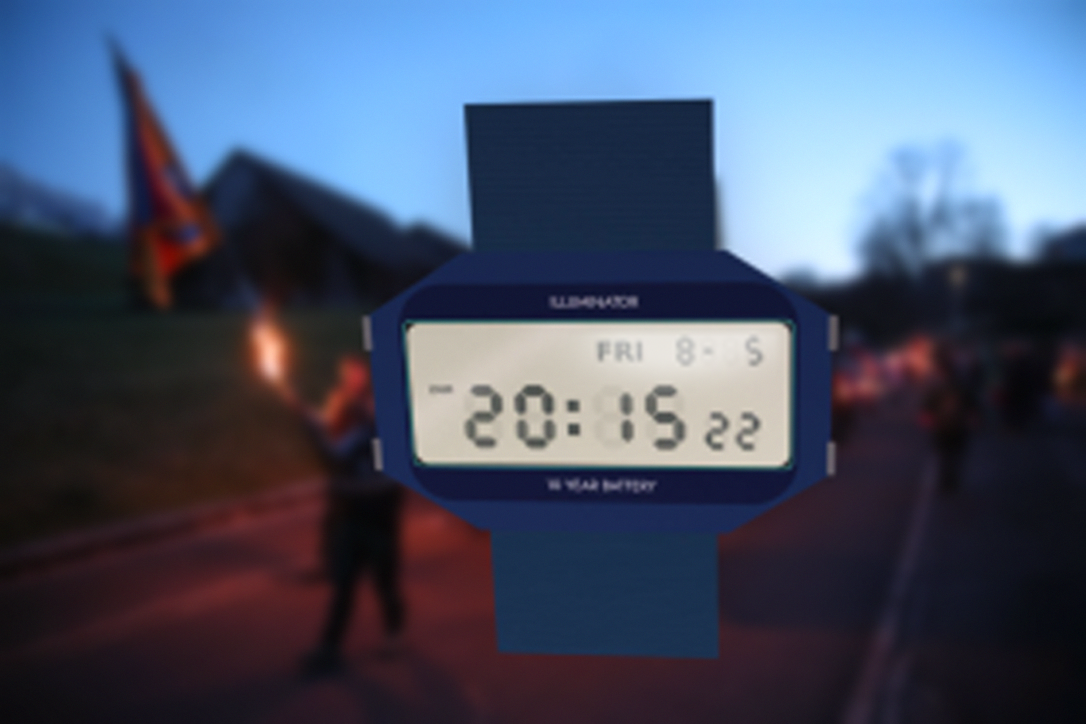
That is 20.15.22
